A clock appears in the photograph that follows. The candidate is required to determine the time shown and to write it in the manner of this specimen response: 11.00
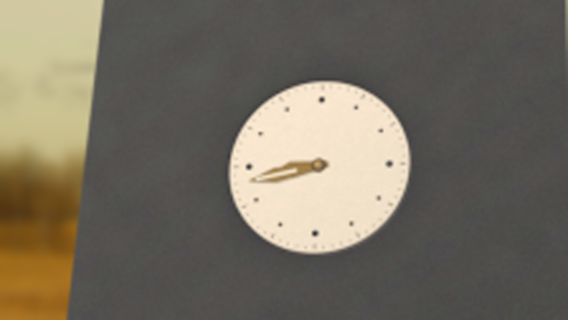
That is 8.43
